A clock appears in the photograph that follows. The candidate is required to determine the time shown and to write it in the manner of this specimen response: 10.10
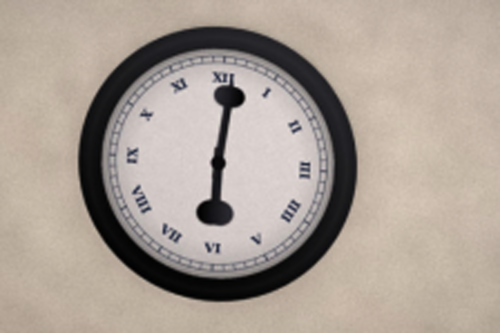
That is 6.01
